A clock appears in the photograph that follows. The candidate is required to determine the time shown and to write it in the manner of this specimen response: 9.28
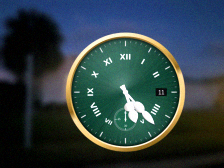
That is 5.23
